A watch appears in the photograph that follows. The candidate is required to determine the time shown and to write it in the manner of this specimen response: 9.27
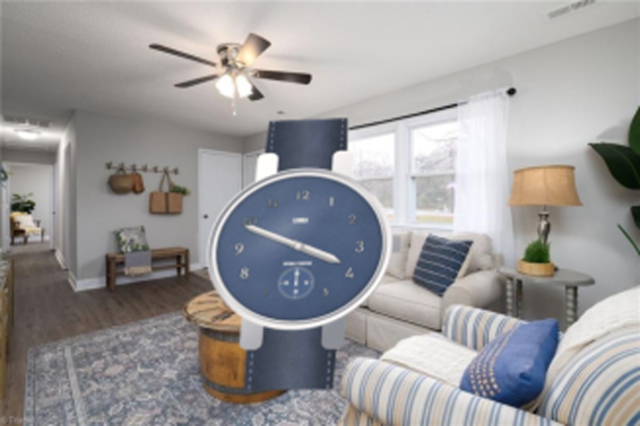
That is 3.49
